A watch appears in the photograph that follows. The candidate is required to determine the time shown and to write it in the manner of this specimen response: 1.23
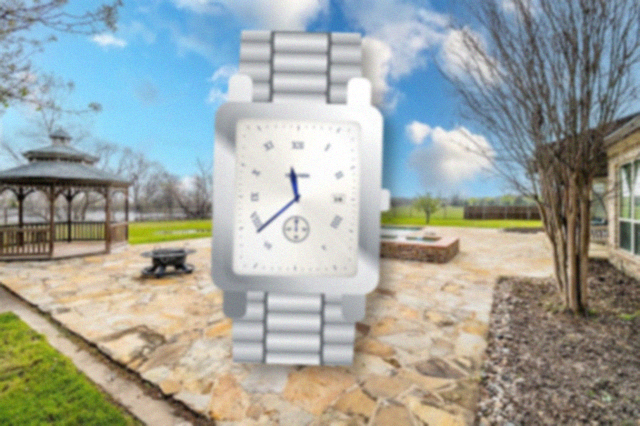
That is 11.38
